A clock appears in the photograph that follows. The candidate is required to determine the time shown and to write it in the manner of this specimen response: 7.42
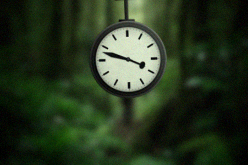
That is 3.48
